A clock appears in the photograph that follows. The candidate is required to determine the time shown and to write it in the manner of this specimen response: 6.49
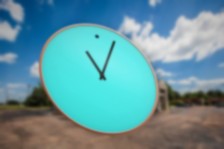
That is 11.04
